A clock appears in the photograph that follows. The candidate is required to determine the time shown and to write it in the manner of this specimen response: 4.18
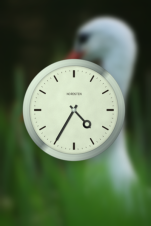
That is 4.35
